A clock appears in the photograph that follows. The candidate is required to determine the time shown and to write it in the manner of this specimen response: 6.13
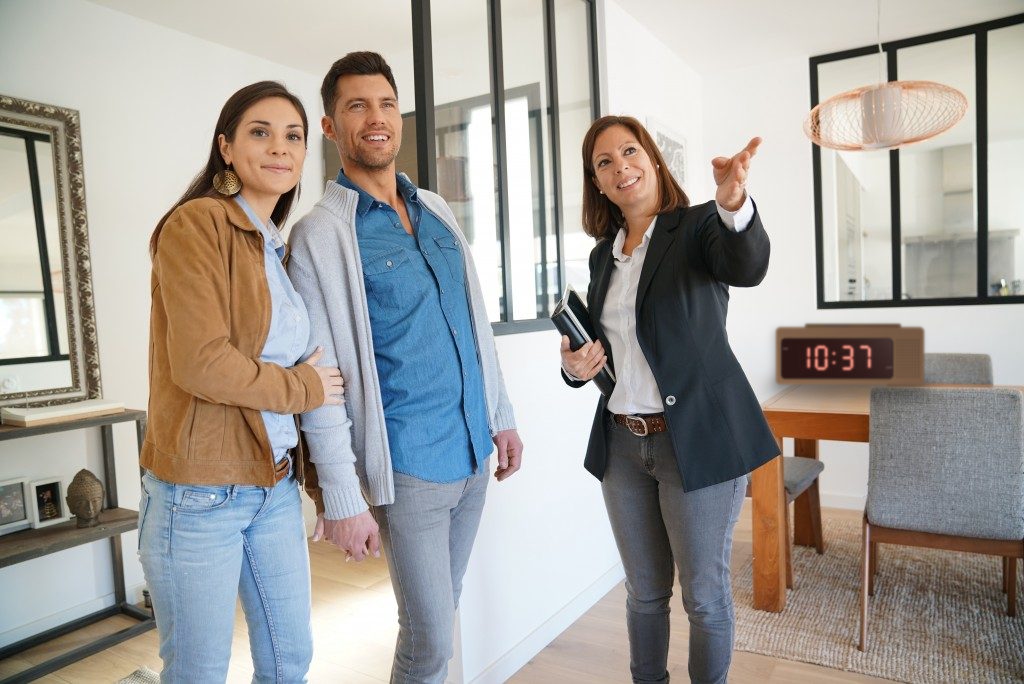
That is 10.37
